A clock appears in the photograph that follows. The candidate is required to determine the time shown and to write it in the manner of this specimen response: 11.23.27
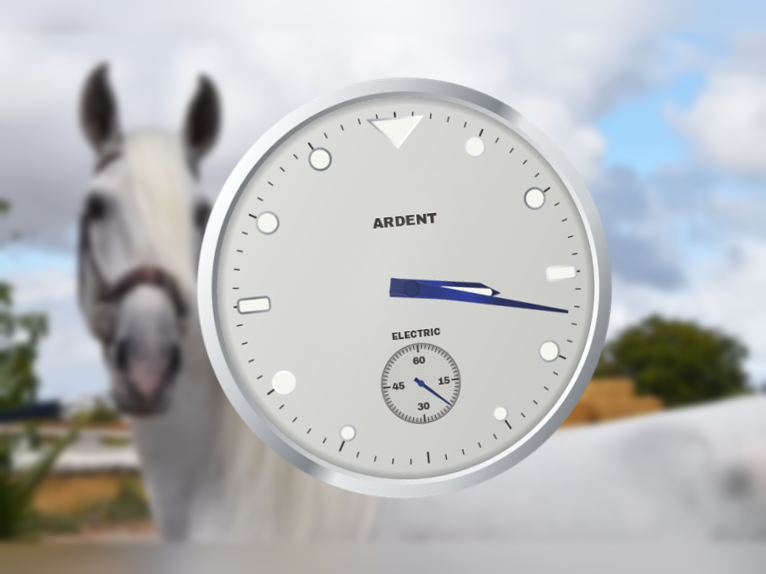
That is 3.17.22
